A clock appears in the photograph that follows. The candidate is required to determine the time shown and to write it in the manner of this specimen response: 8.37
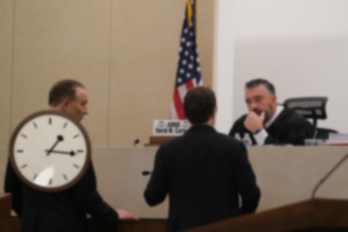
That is 1.16
